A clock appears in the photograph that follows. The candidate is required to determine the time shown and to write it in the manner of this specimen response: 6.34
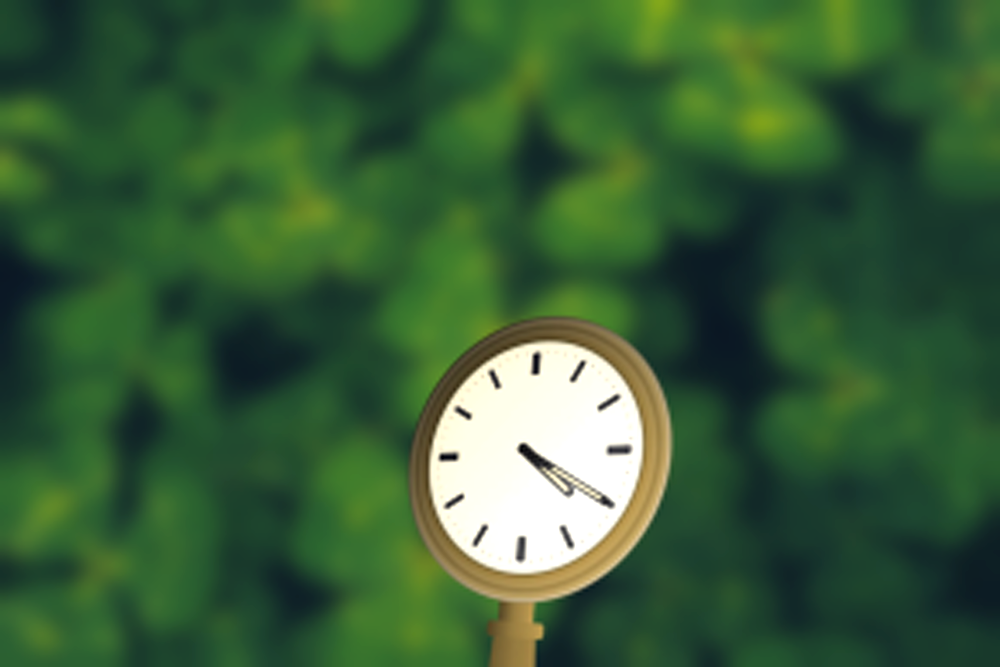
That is 4.20
